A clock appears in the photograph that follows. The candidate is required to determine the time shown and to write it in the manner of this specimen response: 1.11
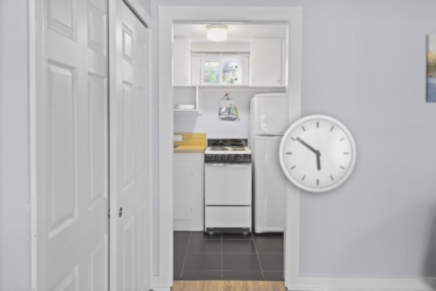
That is 5.51
